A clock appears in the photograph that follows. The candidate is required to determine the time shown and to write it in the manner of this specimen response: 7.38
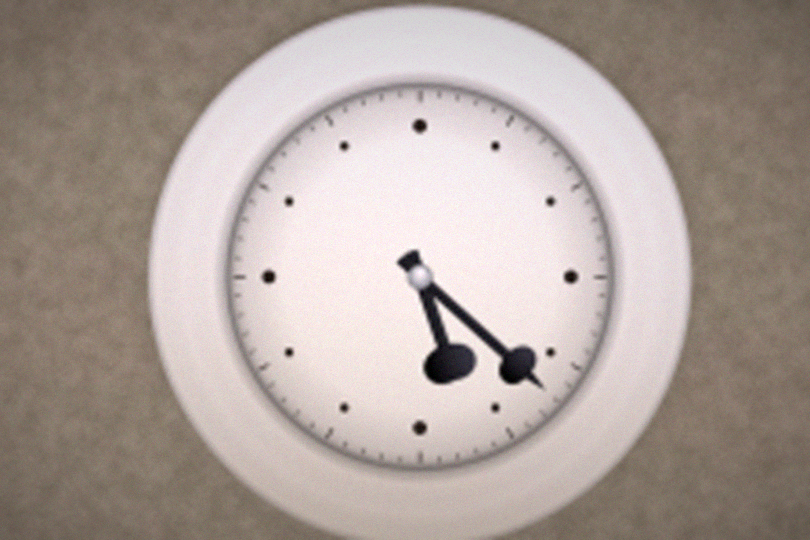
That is 5.22
